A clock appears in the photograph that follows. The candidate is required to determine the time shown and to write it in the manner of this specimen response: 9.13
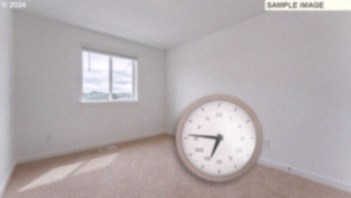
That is 6.46
